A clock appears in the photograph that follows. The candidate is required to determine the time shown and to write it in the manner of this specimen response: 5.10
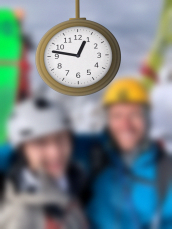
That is 12.47
